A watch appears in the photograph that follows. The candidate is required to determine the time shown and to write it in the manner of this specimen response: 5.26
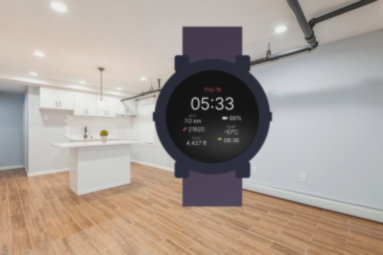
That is 5.33
